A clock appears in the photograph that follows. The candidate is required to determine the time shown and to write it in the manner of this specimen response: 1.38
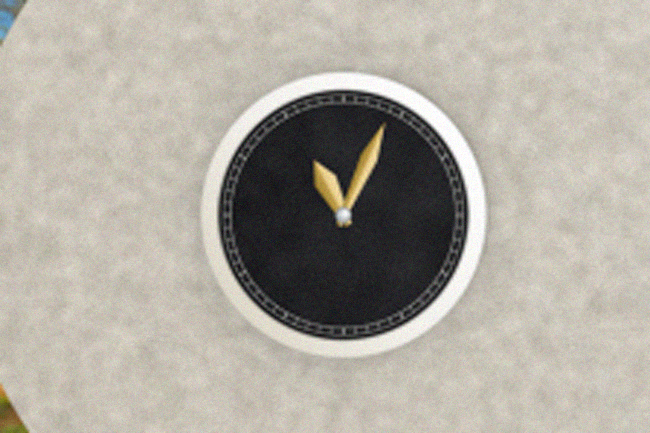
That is 11.04
